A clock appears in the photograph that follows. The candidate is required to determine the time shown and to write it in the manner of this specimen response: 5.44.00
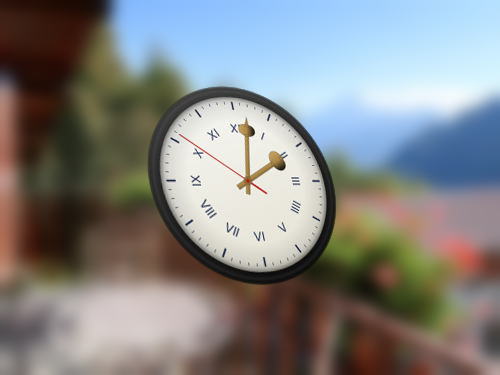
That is 2.01.51
